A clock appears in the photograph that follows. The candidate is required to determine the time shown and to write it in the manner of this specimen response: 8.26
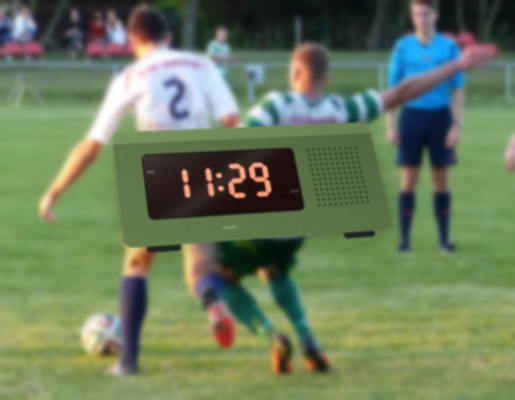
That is 11.29
